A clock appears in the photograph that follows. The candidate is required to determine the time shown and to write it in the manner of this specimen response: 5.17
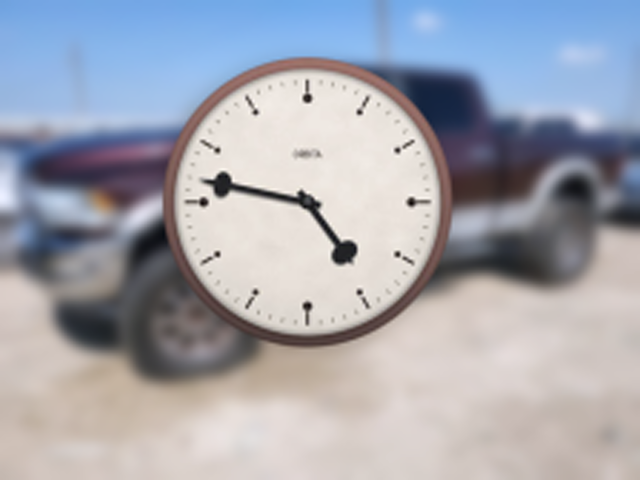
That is 4.47
